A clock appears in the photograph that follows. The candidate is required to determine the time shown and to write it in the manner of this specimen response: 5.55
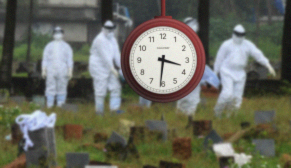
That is 3.31
